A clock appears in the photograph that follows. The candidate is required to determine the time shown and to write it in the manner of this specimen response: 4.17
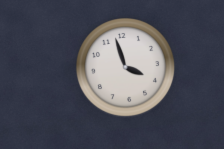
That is 3.58
